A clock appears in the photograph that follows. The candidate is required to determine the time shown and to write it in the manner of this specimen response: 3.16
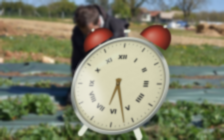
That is 6.27
